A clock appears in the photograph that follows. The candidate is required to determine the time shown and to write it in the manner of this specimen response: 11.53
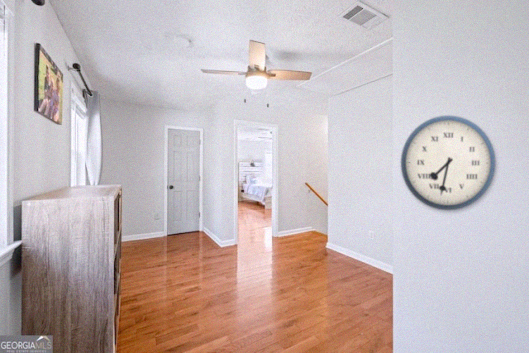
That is 7.32
